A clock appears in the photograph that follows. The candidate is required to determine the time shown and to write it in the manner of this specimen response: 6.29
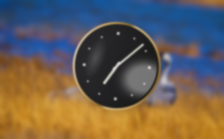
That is 7.08
